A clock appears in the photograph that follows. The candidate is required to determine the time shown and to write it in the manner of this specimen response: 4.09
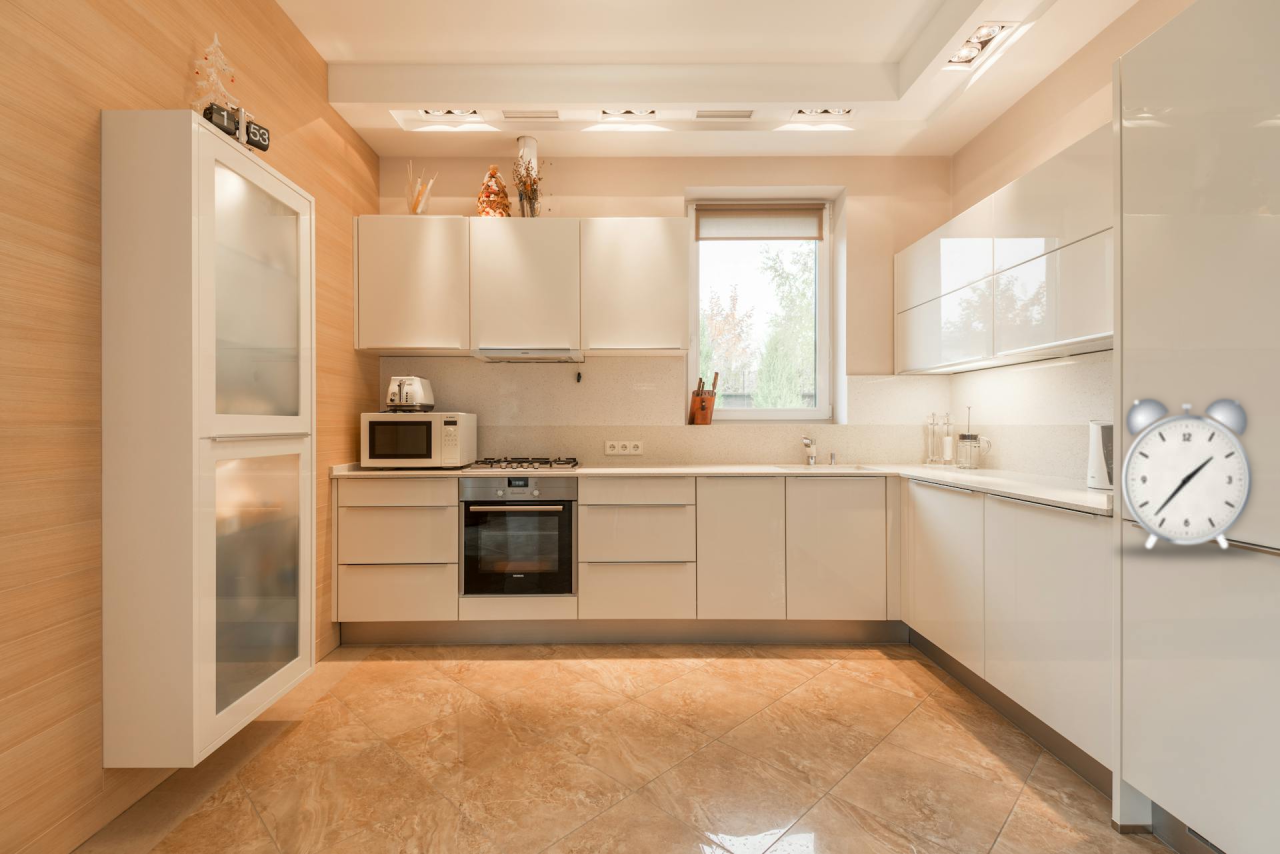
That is 1.37
